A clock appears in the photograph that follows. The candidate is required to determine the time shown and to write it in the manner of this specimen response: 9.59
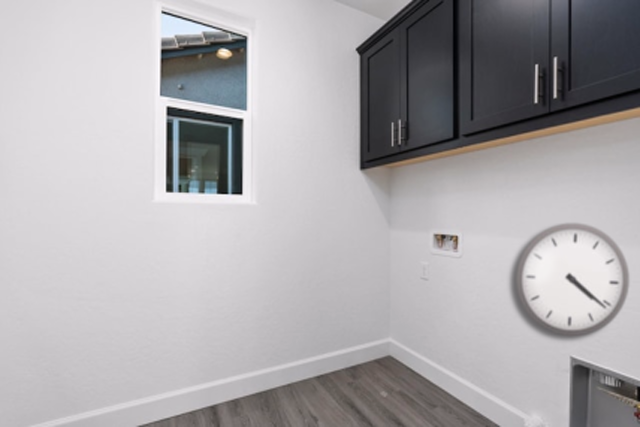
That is 4.21
